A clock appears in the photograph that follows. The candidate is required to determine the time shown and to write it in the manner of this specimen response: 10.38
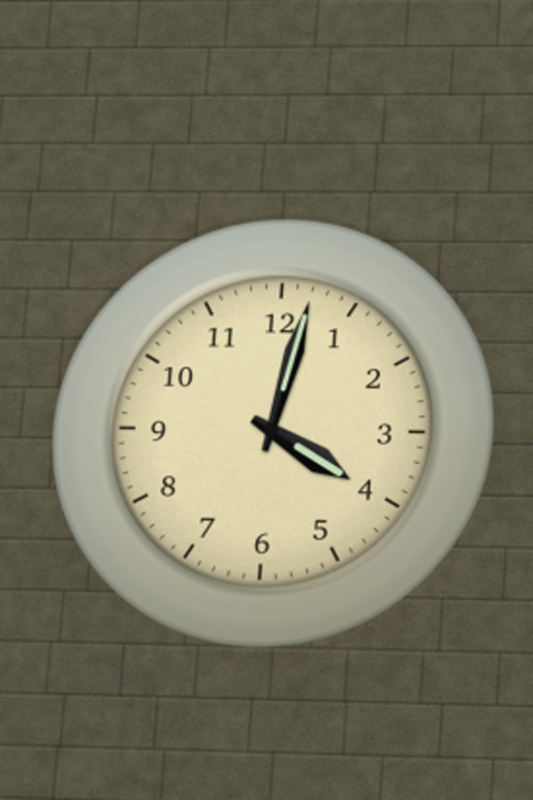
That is 4.02
